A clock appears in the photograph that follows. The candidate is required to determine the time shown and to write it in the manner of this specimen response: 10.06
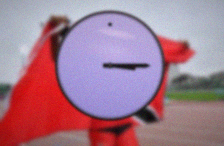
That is 3.15
